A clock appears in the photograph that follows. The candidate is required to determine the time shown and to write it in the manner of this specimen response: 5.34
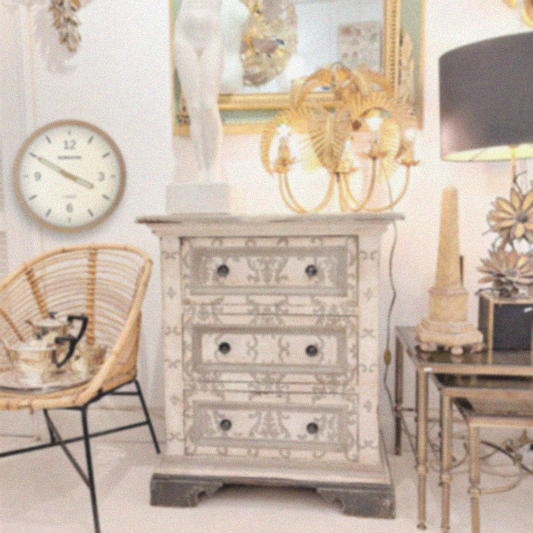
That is 3.50
